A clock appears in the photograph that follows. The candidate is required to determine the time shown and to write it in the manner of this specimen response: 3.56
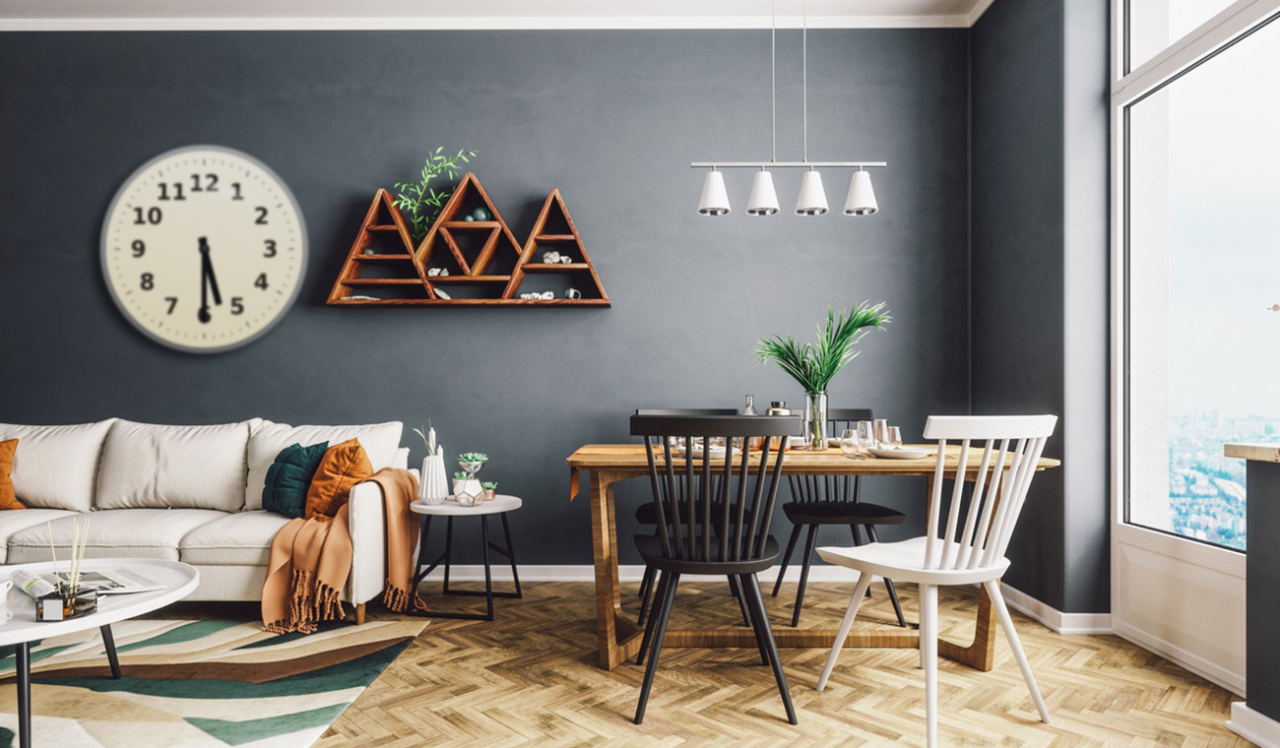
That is 5.30
